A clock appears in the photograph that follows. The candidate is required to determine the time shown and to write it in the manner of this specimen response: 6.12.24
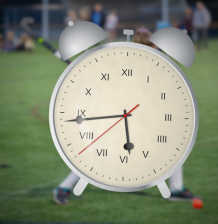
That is 5.43.38
